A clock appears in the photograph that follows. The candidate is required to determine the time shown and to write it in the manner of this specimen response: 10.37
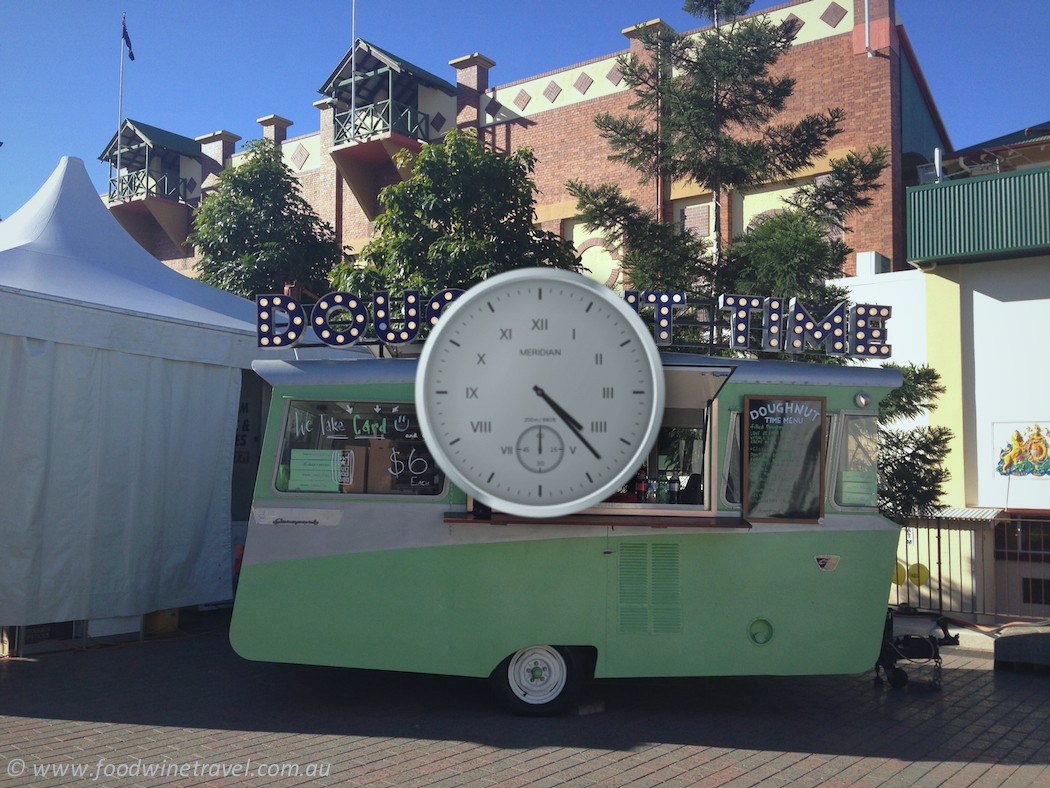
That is 4.23
